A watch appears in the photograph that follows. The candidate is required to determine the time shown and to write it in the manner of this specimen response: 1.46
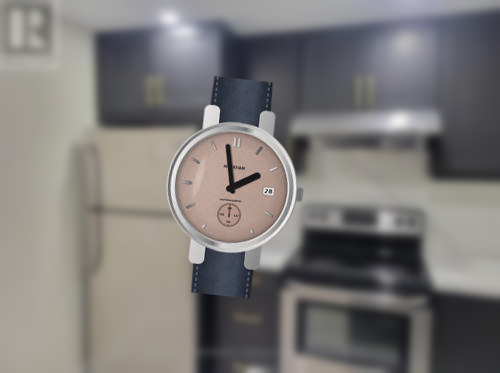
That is 1.58
